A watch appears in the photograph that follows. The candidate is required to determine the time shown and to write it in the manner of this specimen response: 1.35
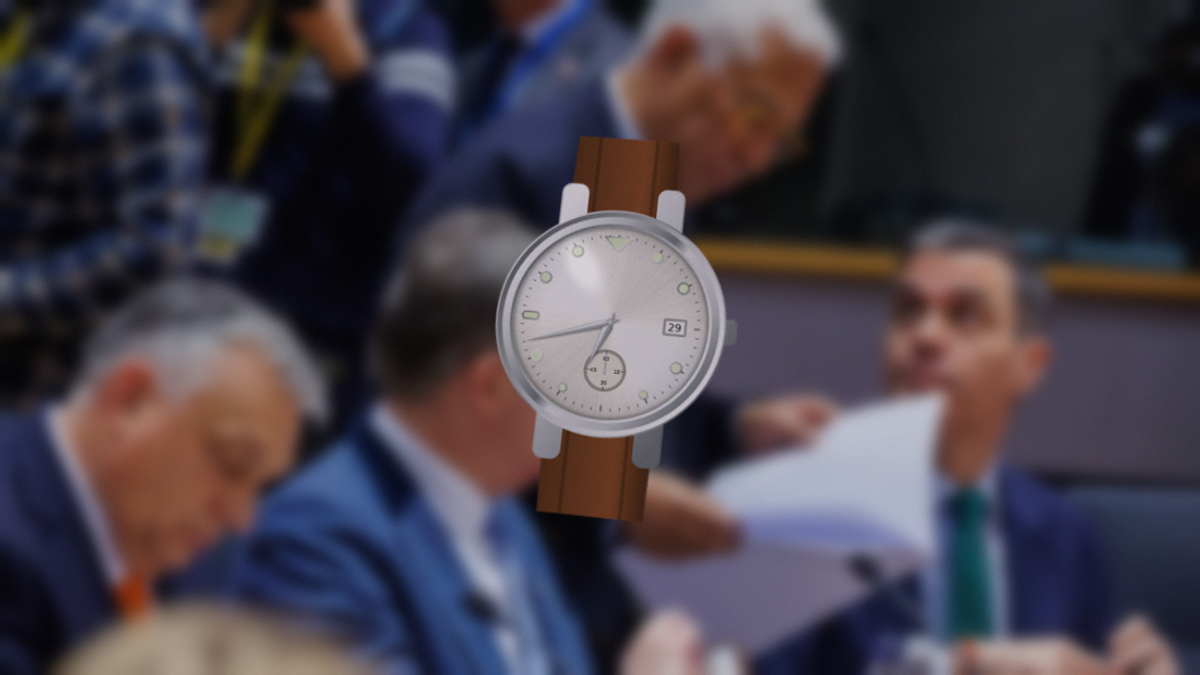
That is 6.42
